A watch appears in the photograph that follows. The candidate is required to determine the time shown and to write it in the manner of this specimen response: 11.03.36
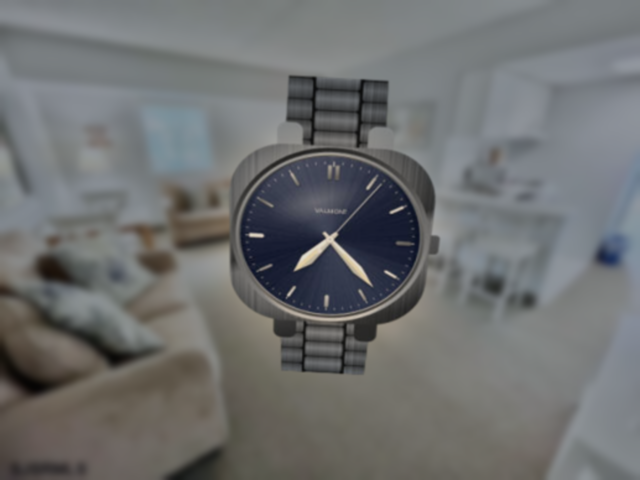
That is 7.23.06
